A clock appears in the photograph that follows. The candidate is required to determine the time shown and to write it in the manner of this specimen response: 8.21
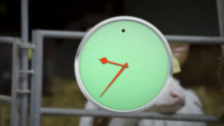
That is 9.37
